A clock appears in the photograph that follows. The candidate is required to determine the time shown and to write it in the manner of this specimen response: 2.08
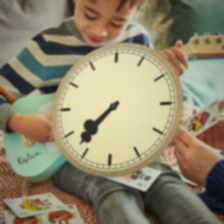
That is 7.37
